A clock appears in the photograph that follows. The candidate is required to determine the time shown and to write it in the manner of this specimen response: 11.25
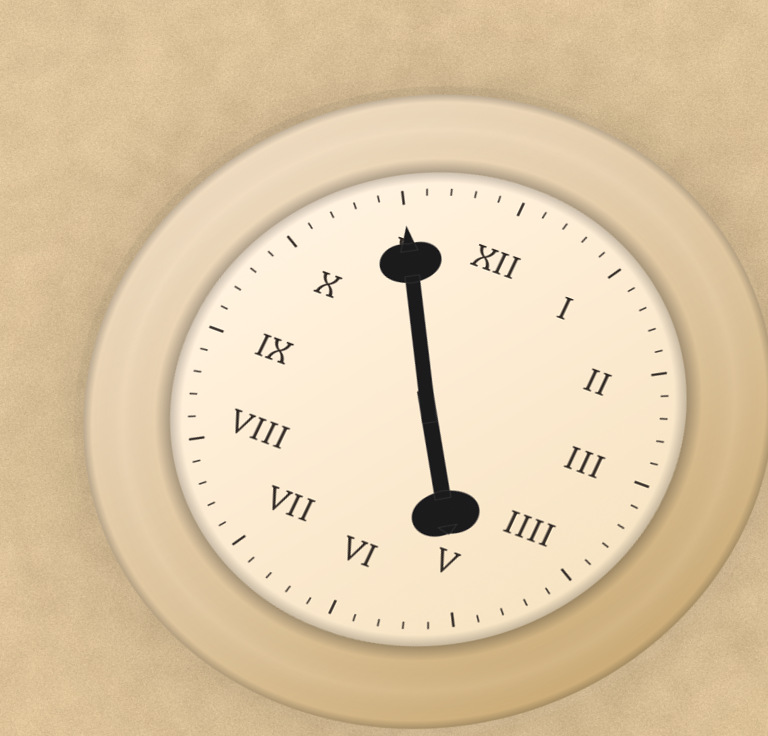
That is 4.55
